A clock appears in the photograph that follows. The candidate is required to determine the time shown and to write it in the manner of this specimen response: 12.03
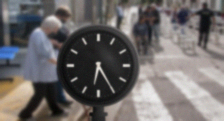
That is 6.25
